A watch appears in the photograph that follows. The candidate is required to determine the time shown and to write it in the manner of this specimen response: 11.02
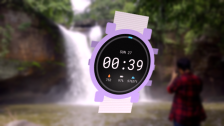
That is 0.39
